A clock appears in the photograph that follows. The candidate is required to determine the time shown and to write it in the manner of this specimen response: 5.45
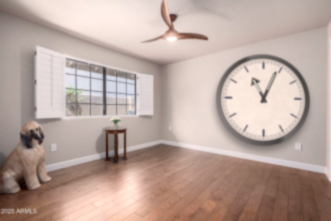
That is 11.04
